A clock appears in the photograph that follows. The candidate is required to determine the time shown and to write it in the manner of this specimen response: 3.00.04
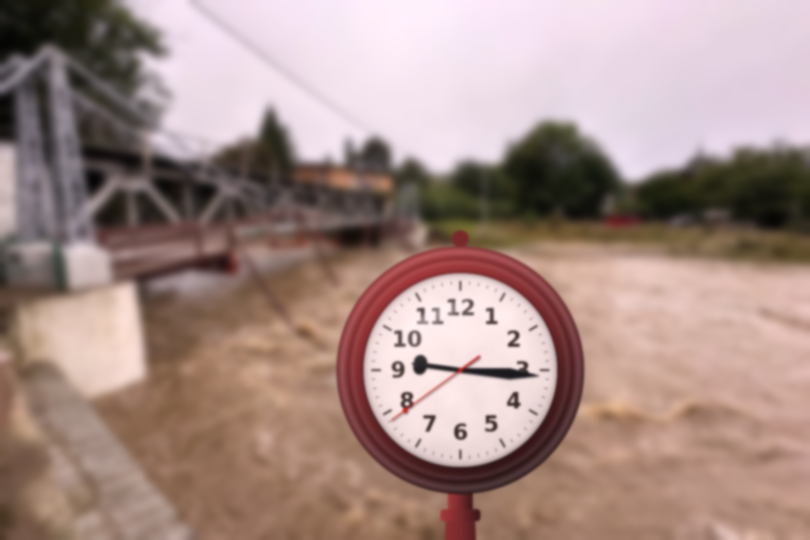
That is 9.15.39
